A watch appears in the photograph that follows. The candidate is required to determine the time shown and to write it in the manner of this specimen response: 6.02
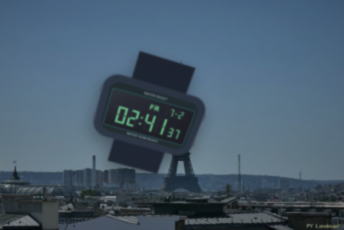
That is 2.41
